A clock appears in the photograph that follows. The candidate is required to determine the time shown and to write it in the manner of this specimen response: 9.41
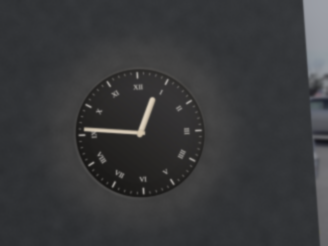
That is 12.46
